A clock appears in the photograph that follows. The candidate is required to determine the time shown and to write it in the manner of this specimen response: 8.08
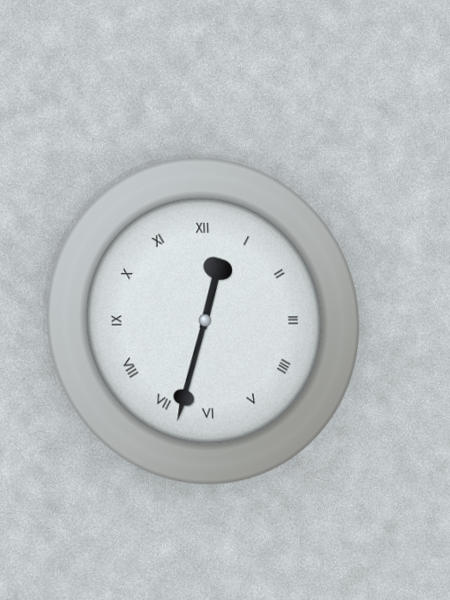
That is 12.33
